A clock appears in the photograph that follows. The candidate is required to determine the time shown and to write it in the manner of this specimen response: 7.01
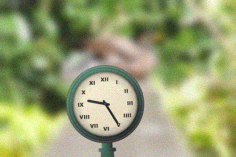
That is 9.25
